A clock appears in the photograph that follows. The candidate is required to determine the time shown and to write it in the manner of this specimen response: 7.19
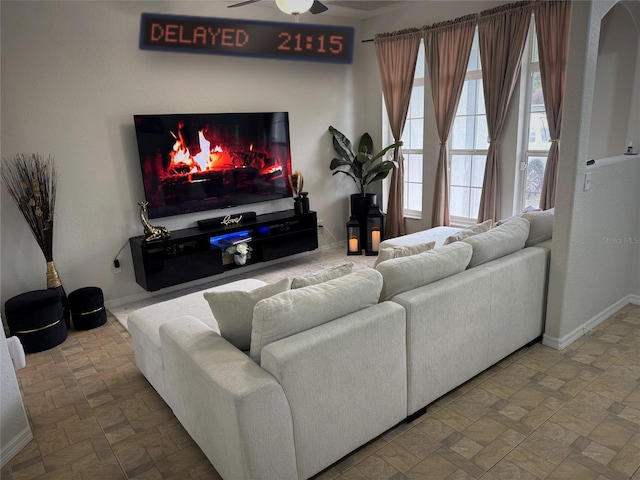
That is 21.15
